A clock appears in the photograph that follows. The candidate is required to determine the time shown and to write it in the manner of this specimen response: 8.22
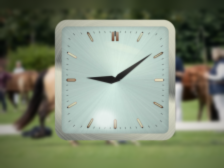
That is 9.09
